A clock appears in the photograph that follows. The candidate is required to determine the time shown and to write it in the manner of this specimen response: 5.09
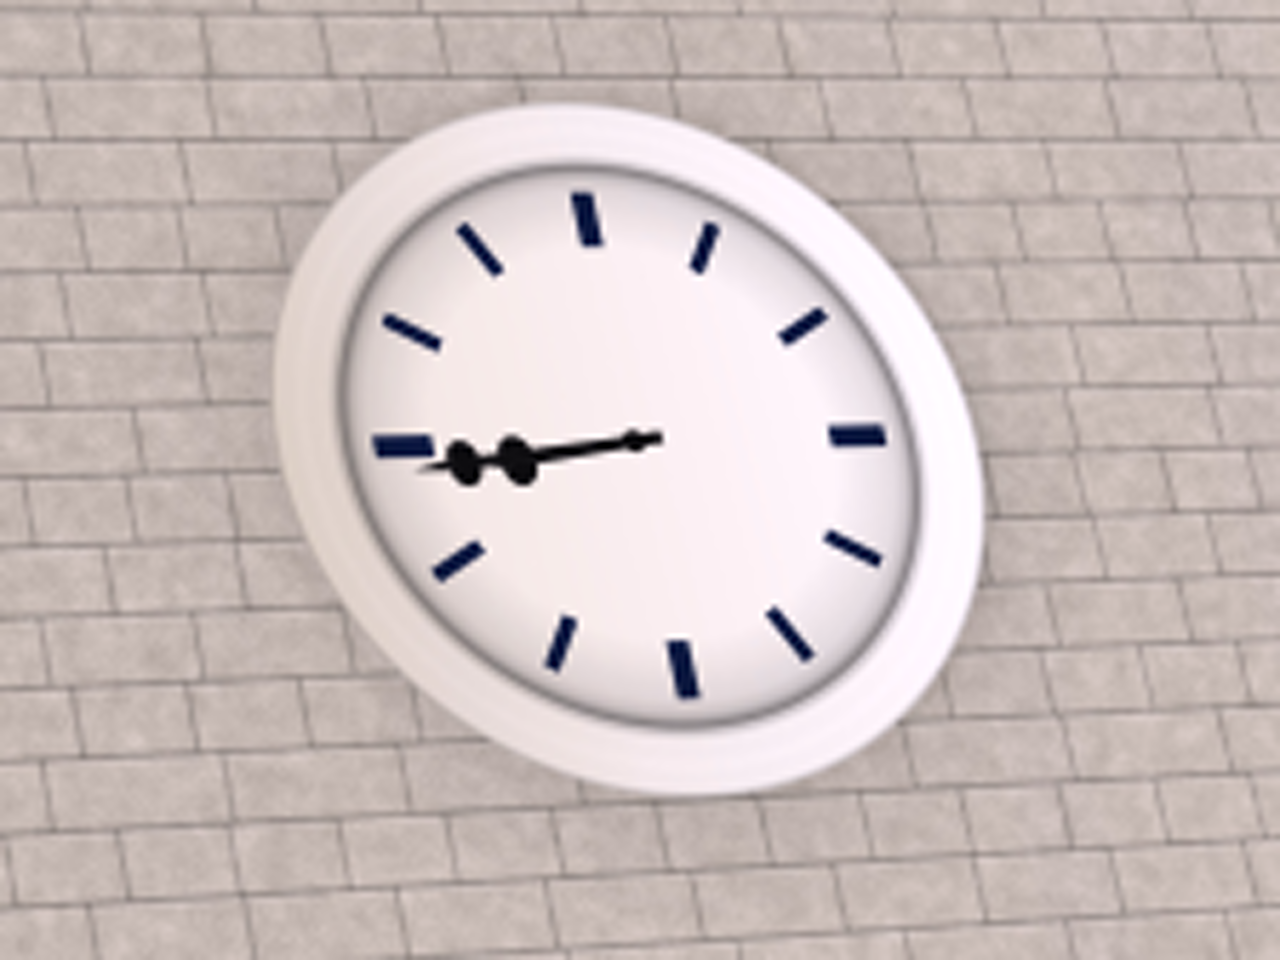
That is 8.44
